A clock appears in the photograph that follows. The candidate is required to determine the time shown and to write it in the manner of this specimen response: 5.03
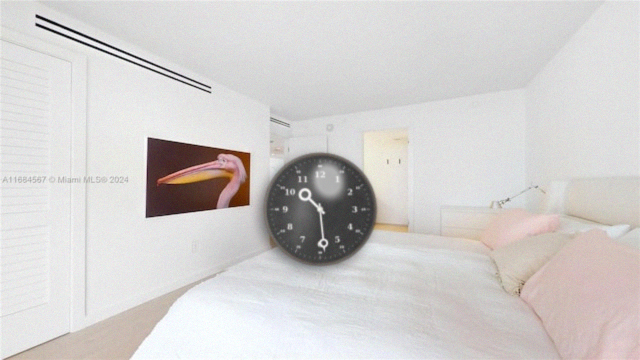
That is 10.29
